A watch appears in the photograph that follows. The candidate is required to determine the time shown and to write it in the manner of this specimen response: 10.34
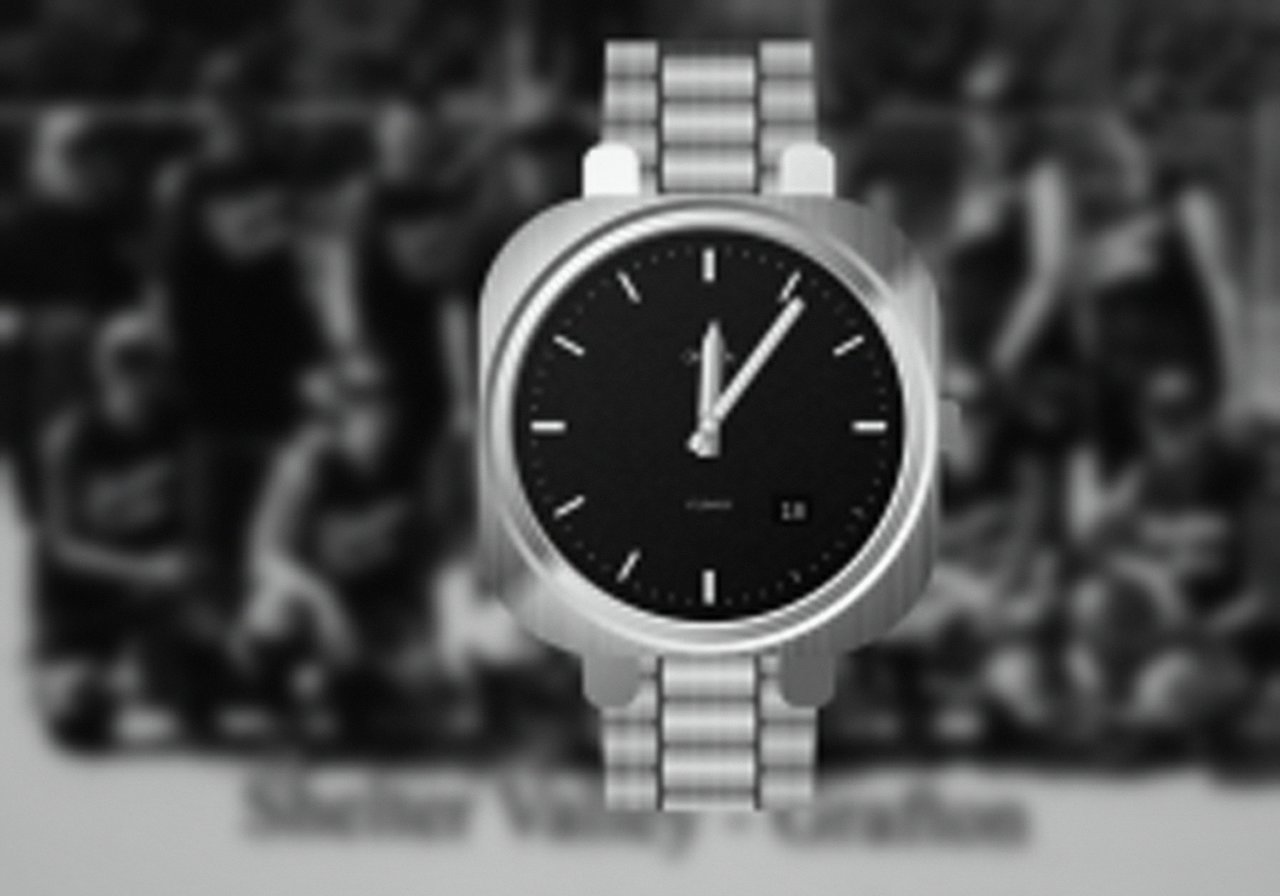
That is 12.06
